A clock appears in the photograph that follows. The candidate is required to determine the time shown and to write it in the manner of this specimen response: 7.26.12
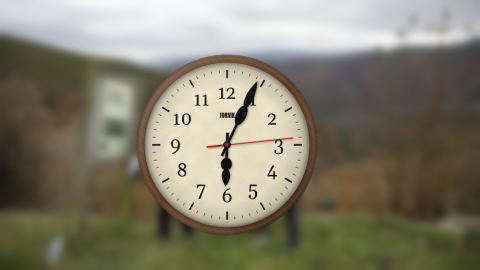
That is 6.04.14
